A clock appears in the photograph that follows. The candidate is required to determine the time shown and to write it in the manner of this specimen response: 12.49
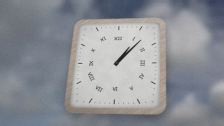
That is 1.07
